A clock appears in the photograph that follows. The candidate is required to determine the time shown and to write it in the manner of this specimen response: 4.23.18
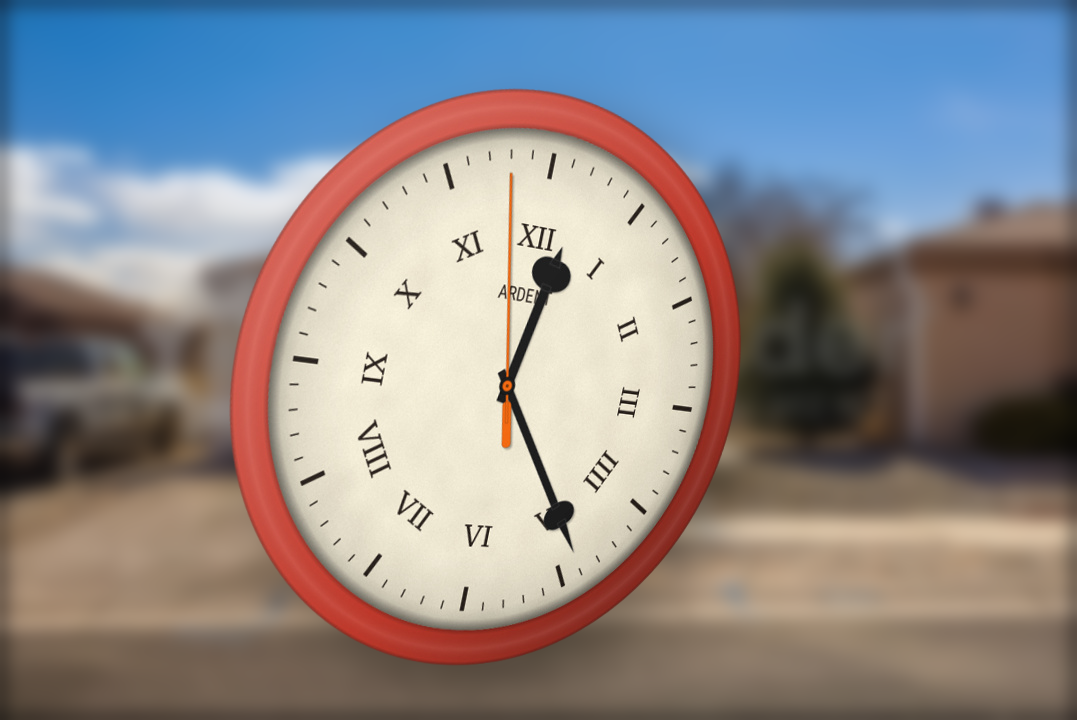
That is 12.23.58
